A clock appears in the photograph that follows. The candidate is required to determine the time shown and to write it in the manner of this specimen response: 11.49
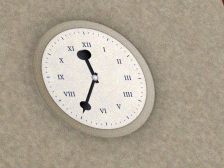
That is 11.35
